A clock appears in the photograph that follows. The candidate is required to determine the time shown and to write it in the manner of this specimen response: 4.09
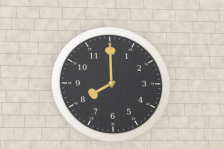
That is 8.00
